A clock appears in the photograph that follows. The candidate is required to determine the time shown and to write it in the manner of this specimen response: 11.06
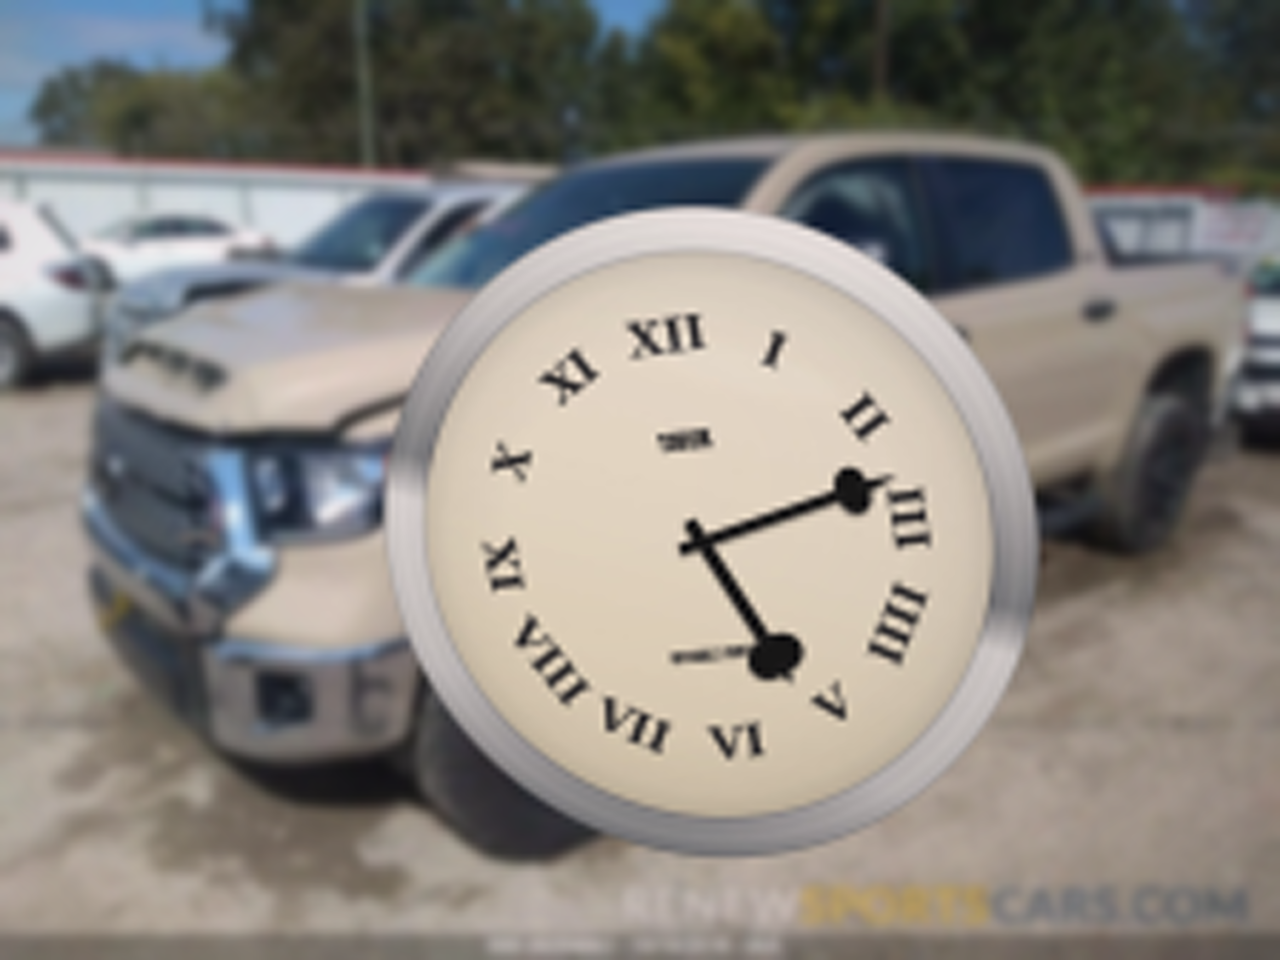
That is 5.13
